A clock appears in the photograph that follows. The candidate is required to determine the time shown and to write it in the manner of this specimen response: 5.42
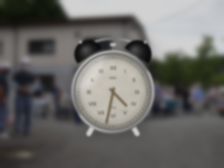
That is 4.32
